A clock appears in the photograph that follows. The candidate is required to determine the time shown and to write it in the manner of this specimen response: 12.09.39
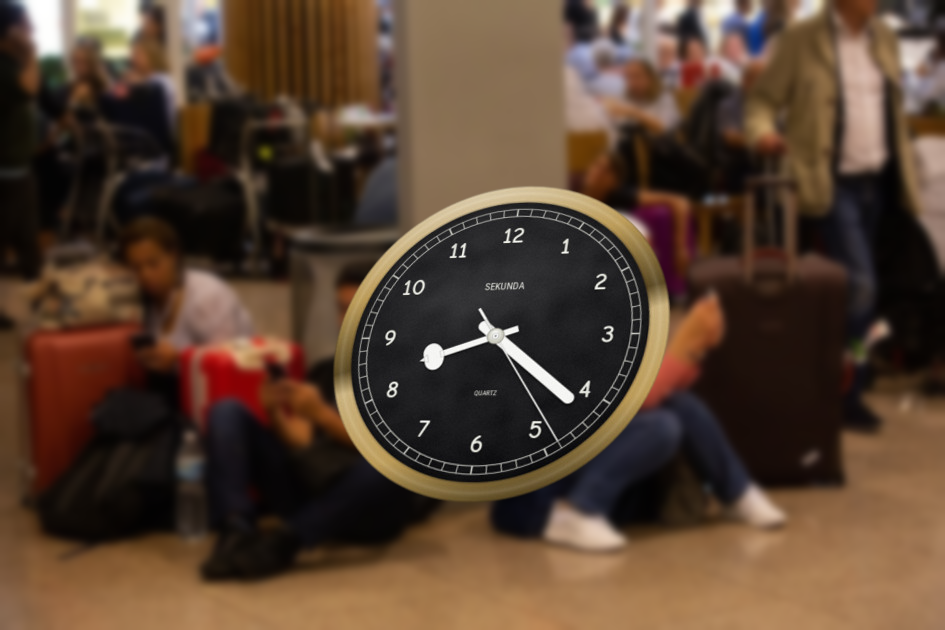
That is 8.21.24
